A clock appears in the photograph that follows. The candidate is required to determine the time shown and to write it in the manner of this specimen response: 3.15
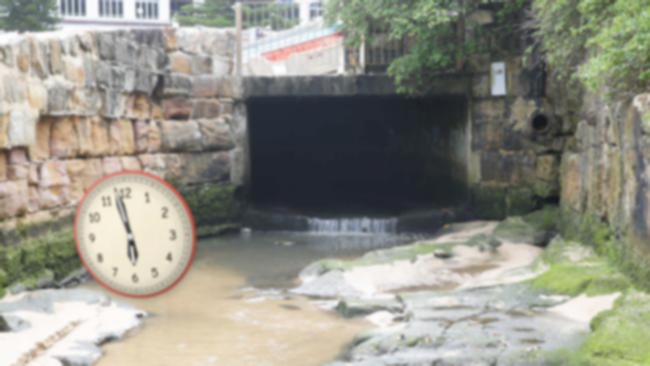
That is 5.58
